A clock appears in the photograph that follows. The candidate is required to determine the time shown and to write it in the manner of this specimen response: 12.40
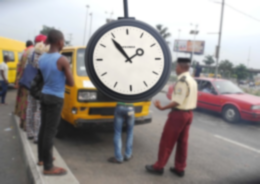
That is 1.54
